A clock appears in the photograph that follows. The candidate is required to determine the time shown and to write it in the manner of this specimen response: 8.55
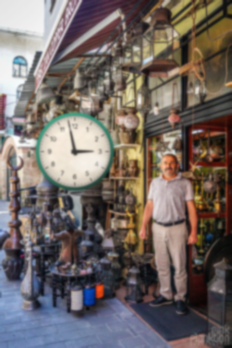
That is 2.58
